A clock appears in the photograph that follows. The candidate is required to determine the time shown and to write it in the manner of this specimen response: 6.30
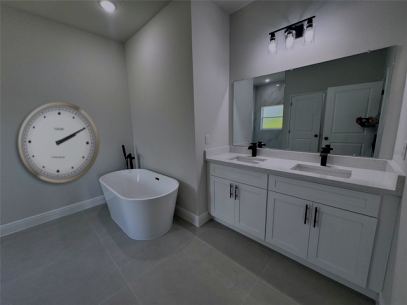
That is 2.10
